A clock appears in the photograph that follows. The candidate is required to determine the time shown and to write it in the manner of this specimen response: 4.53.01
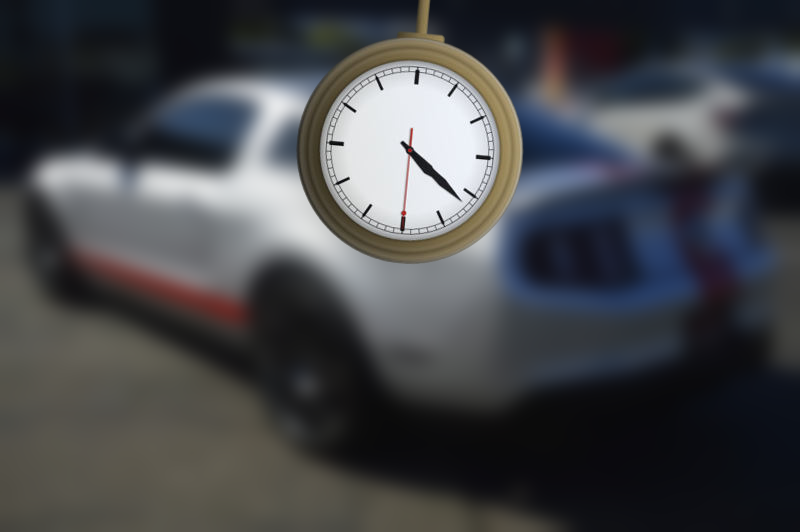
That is 4.21.30
